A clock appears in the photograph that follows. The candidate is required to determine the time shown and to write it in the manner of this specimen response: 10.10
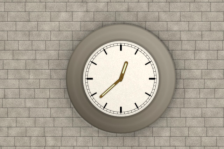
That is 12.38
